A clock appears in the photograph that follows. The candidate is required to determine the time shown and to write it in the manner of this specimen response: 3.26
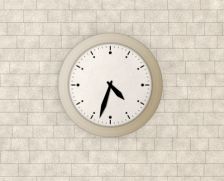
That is 4.33
